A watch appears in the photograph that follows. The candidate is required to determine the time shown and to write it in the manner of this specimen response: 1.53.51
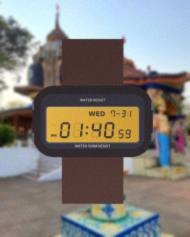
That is 1.40.59
